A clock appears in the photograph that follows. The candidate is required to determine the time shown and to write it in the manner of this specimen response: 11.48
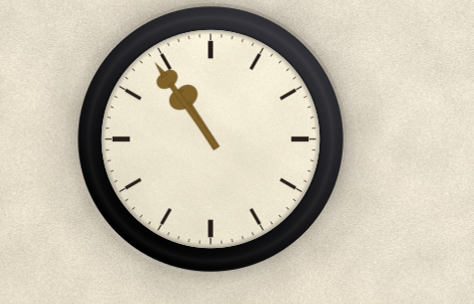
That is 10.54
